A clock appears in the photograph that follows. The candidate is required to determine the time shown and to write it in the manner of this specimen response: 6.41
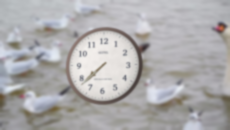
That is 7.38
